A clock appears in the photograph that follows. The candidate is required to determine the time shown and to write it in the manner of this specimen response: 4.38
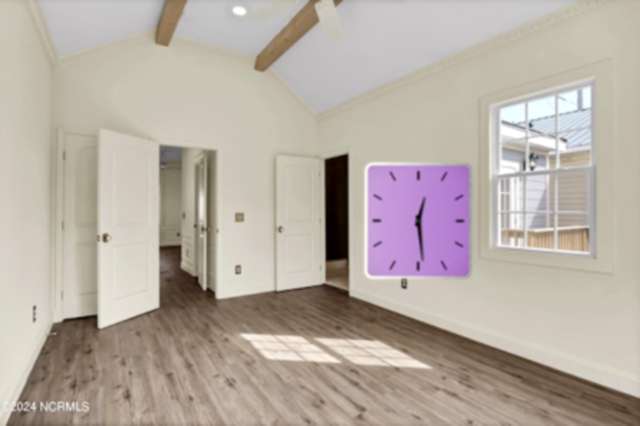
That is 12.29
